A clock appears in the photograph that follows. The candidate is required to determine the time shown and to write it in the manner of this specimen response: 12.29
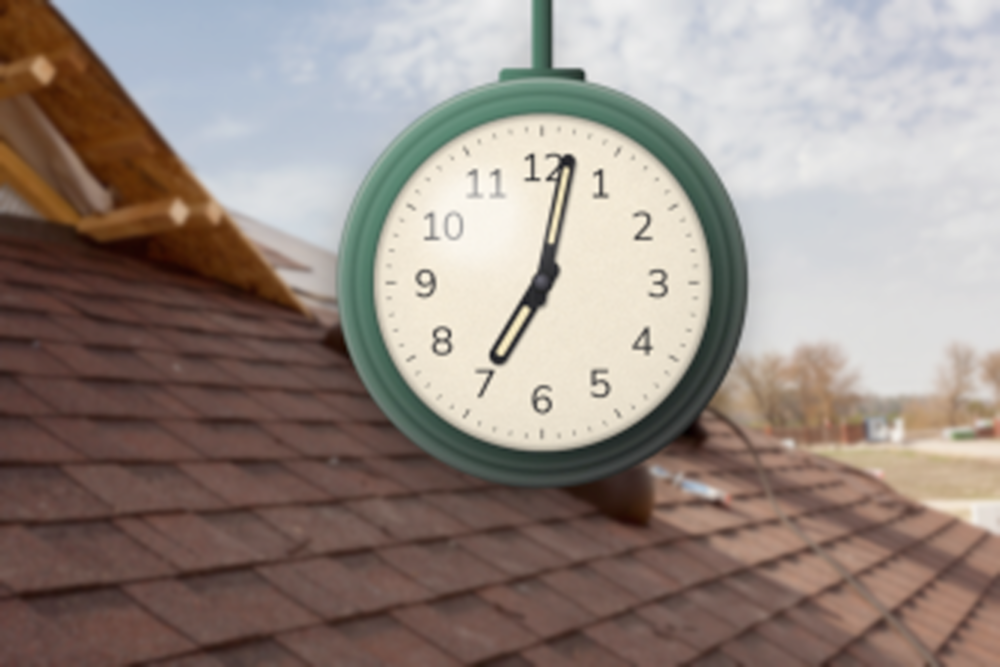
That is 7.02
